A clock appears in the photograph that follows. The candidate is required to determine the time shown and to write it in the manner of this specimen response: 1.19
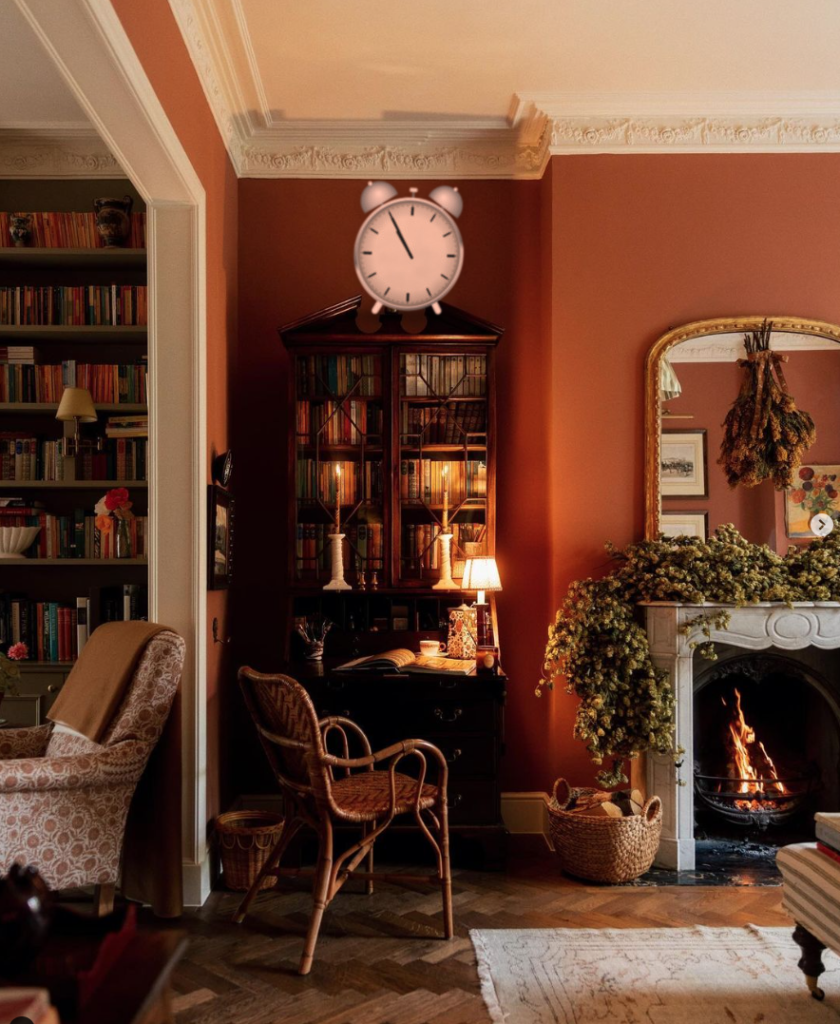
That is 10.55
